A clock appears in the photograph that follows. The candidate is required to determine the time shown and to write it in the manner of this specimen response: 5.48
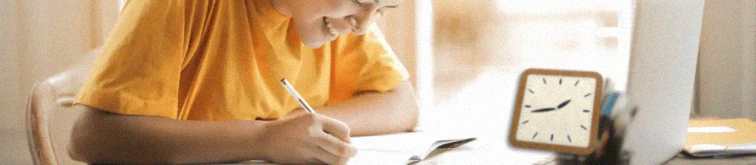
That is 1.43
